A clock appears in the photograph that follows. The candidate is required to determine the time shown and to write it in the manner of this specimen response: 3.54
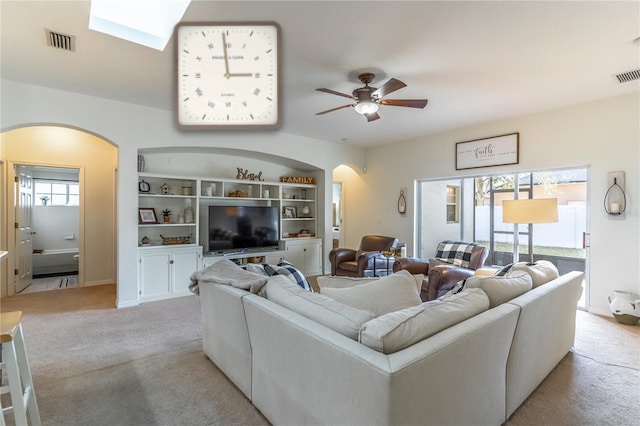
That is 2.59
